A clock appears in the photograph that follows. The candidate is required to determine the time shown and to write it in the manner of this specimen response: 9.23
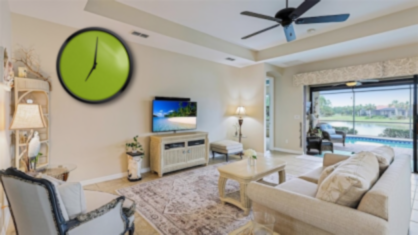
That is 7.01
